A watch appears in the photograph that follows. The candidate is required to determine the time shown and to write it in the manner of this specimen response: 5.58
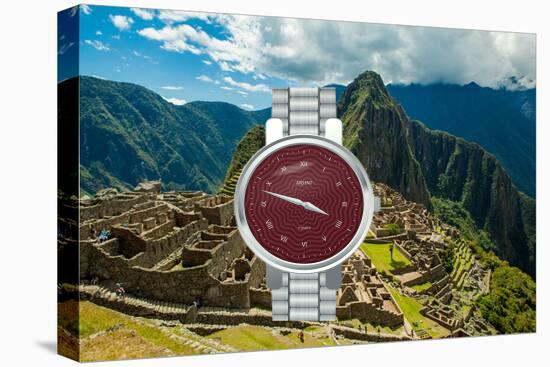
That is 3.48
